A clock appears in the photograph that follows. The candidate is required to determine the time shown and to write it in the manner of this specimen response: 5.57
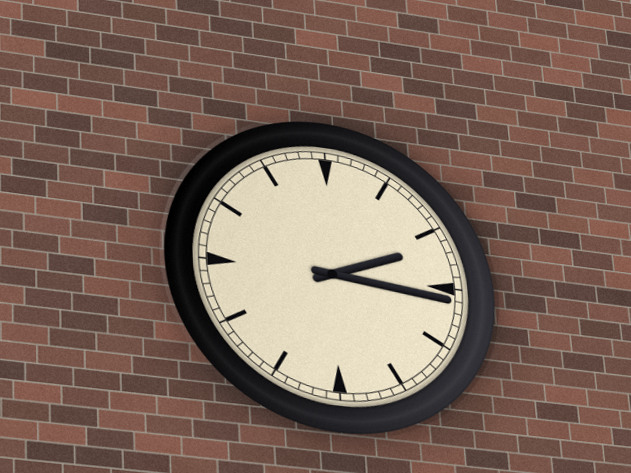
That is 2.16
